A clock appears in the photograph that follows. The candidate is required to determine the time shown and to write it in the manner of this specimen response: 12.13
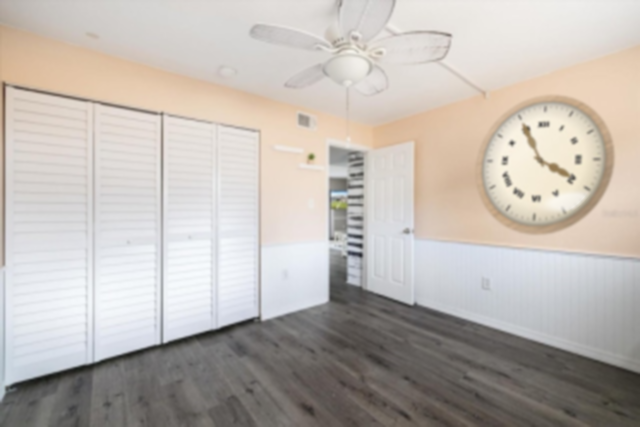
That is 3.55
